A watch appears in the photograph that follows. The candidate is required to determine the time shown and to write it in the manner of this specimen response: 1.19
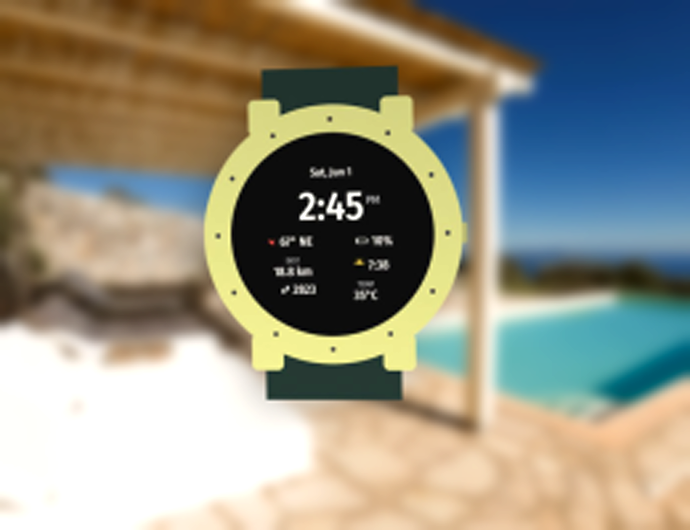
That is 2.45
